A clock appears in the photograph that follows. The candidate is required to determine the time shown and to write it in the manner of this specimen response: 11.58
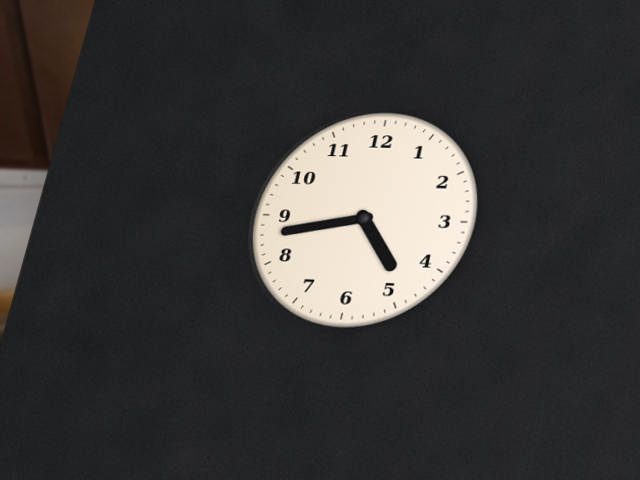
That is 4.43
